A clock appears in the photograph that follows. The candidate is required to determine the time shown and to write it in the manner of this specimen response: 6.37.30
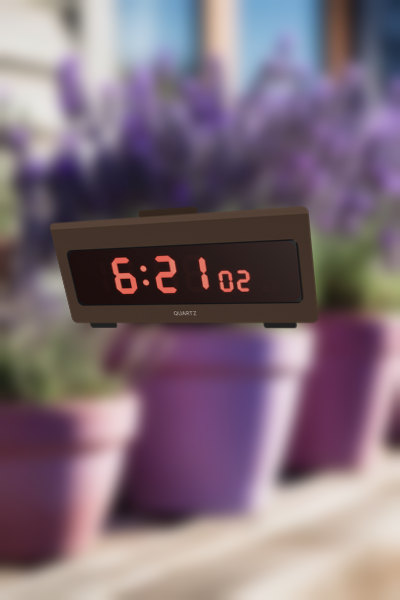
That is 6.21.02
